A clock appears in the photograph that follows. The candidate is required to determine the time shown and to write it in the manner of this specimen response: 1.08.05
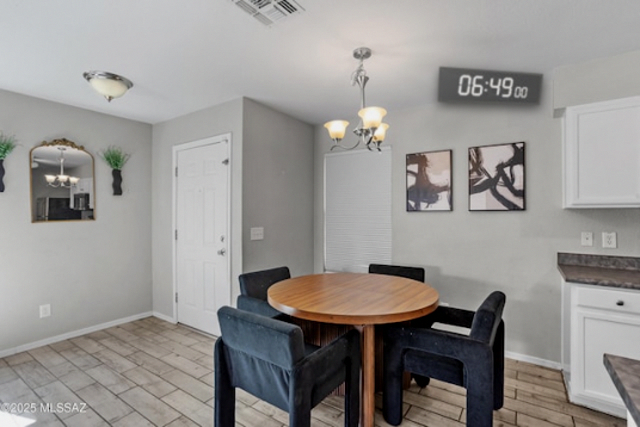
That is 6.49.00
